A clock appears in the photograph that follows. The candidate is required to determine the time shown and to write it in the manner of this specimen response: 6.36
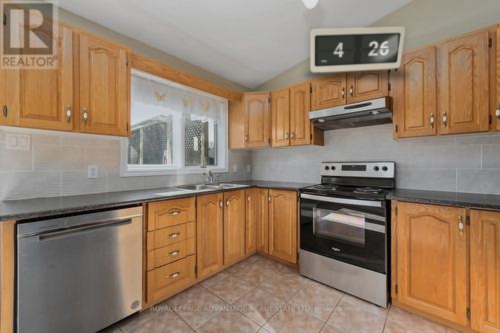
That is 4.26
